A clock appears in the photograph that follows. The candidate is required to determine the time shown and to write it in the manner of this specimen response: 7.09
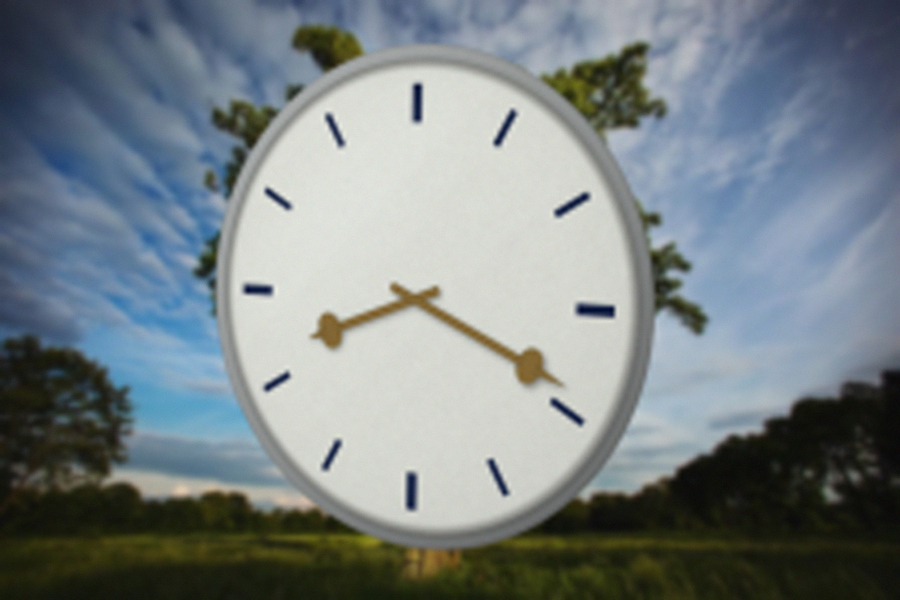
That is 8.19
